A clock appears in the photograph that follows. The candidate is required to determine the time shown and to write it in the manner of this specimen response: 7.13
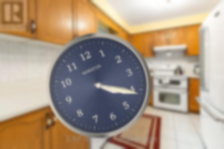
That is 4.21
